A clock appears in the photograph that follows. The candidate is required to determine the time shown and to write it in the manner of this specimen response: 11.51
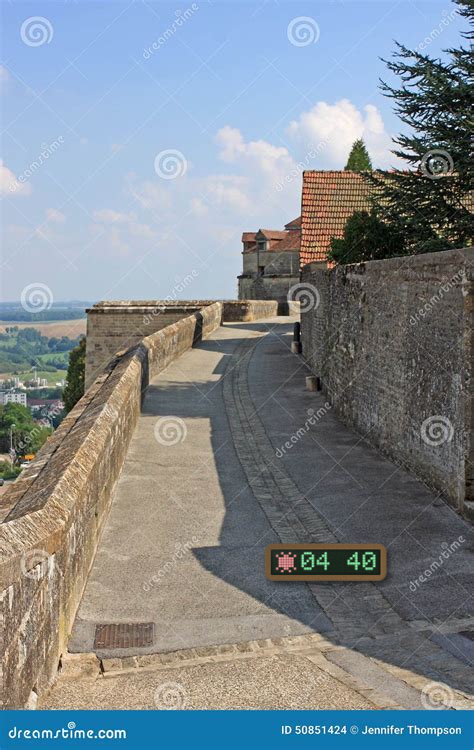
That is 4.40
